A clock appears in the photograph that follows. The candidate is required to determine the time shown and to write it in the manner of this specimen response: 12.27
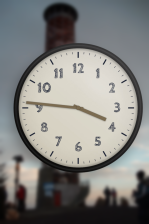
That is 3.46
